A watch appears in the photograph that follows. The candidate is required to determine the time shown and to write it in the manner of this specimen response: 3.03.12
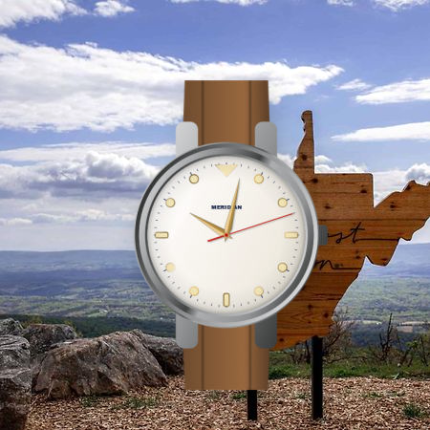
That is 10.02.12
